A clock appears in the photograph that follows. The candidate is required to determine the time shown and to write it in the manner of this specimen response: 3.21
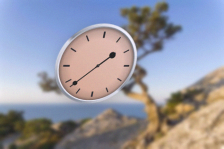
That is 1.38
